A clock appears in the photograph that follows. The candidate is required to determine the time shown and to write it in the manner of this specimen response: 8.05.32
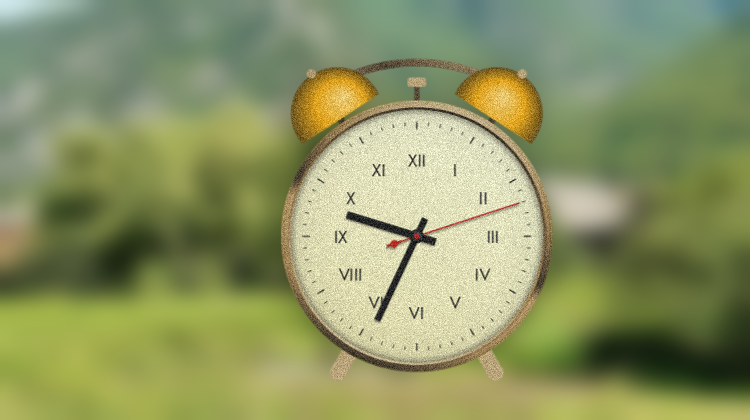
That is 9.34.12
